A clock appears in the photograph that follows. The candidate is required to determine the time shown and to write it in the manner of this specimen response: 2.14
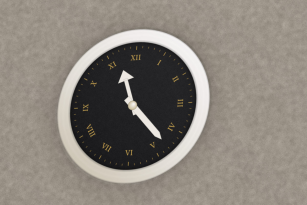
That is 11.23
